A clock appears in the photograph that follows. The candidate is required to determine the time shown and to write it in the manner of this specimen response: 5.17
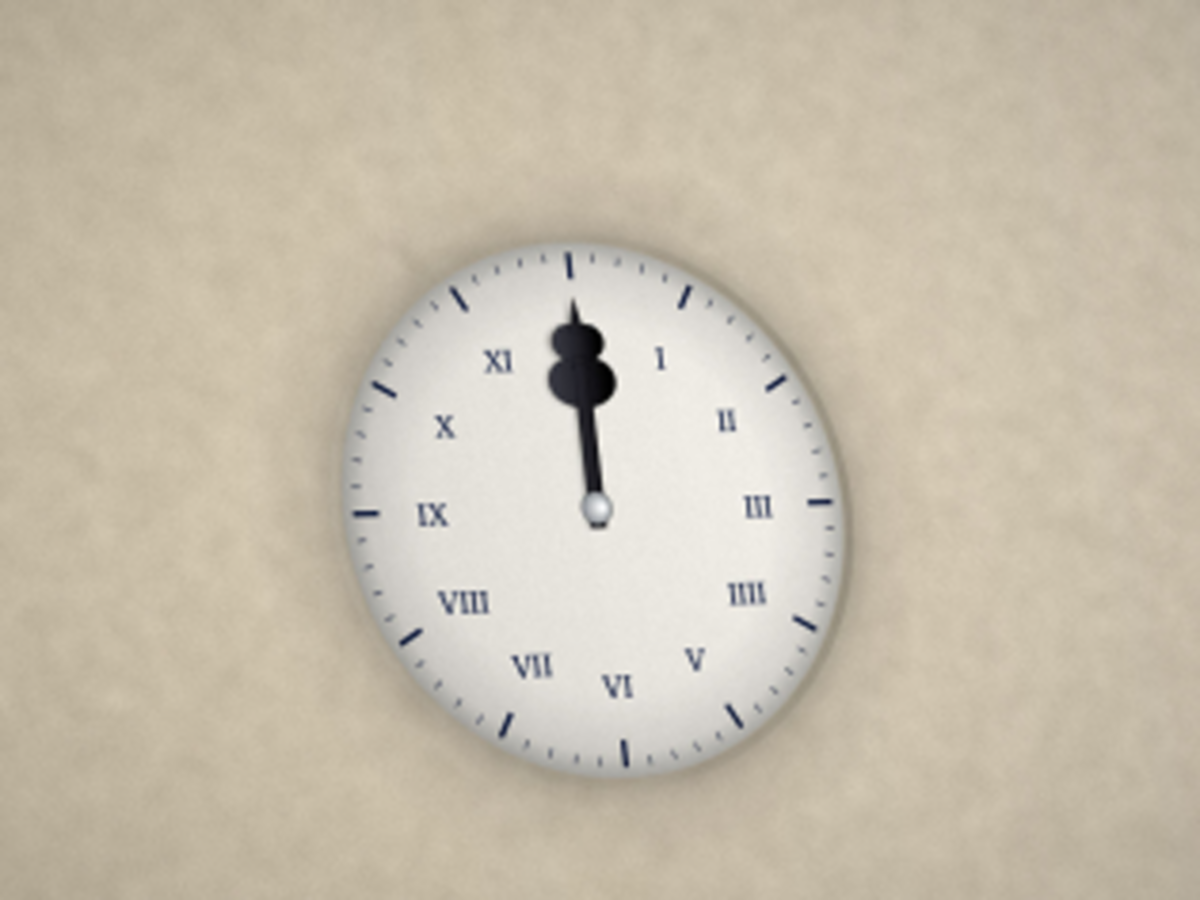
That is 12.00
